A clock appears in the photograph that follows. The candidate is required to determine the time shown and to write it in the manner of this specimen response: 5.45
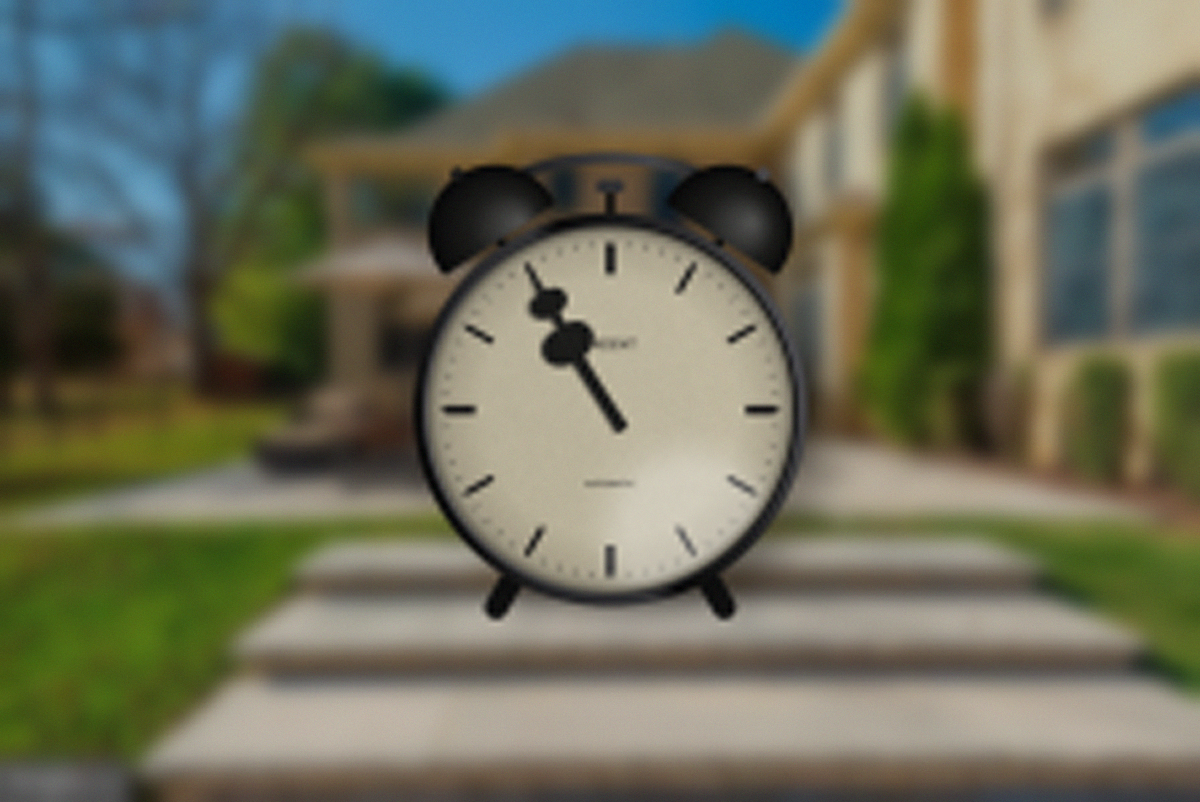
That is 10.55
